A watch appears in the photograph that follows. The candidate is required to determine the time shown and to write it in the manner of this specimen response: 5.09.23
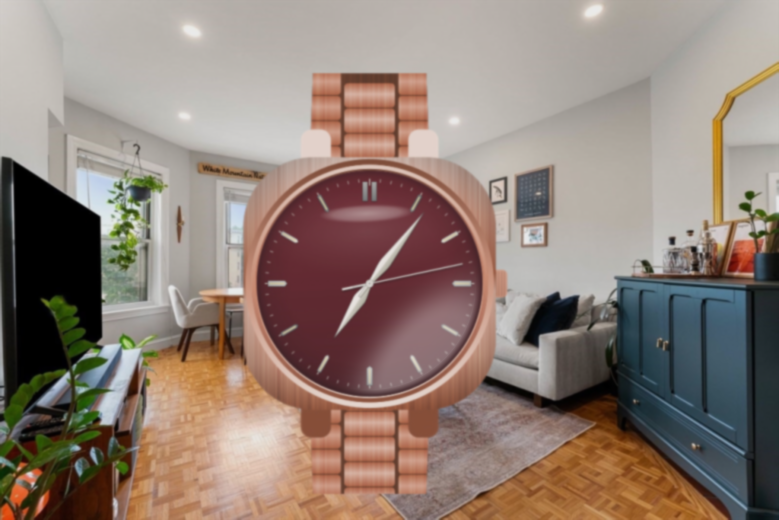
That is 7.06.13
